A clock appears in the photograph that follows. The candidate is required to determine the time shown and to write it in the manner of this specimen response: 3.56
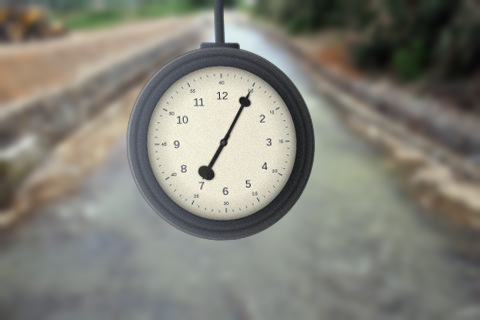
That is 7.05
